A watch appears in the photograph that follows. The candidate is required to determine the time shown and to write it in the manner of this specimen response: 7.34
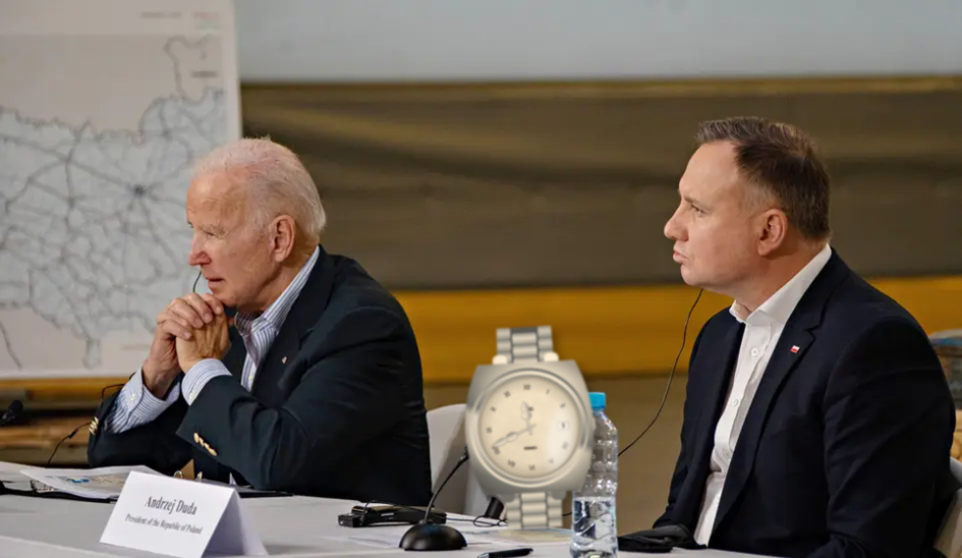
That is 11.41
